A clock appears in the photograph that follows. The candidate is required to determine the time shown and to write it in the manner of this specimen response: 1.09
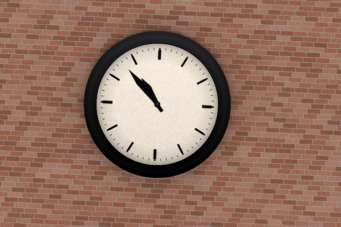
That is 10.53
